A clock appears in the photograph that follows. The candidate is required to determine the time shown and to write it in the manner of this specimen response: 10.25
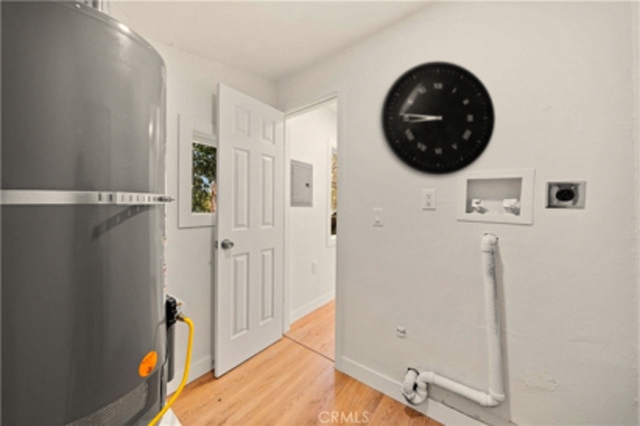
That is 8.46
